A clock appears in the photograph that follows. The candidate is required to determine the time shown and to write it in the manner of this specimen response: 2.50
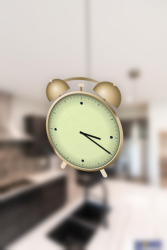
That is 3.20
